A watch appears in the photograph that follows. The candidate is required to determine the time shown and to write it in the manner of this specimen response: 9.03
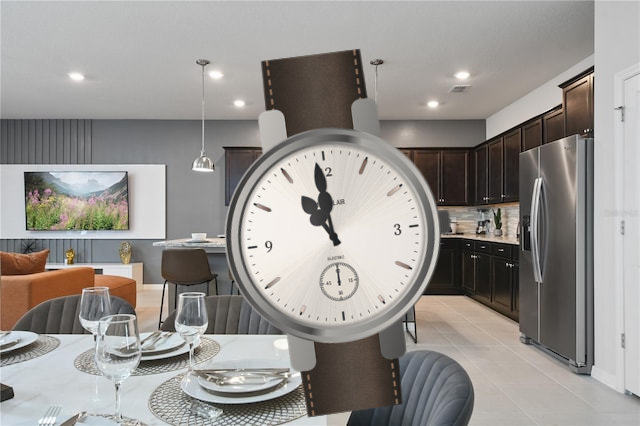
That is 10.59
